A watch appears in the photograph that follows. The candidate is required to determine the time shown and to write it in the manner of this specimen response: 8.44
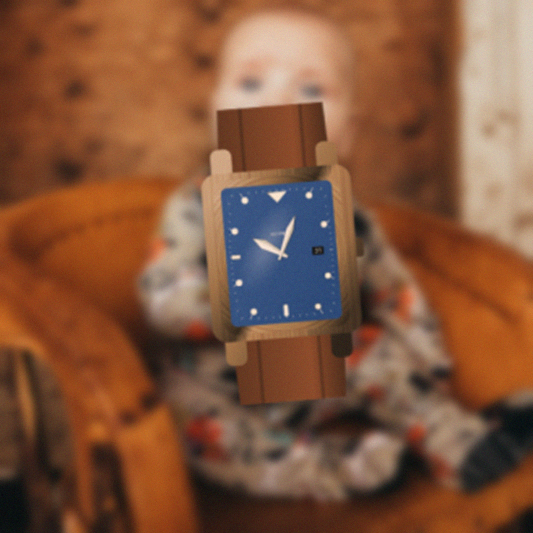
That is 10.04
